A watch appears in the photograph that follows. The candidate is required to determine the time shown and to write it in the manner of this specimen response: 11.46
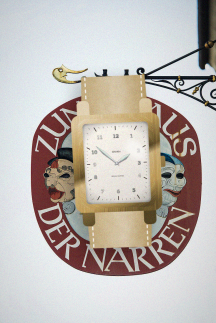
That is 1.52
